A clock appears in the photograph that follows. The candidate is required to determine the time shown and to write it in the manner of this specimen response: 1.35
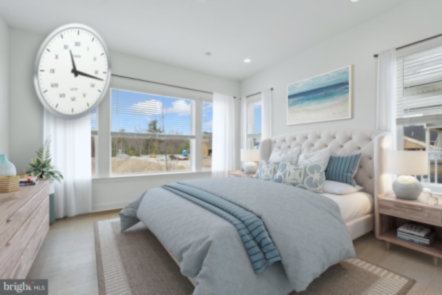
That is 11.17
